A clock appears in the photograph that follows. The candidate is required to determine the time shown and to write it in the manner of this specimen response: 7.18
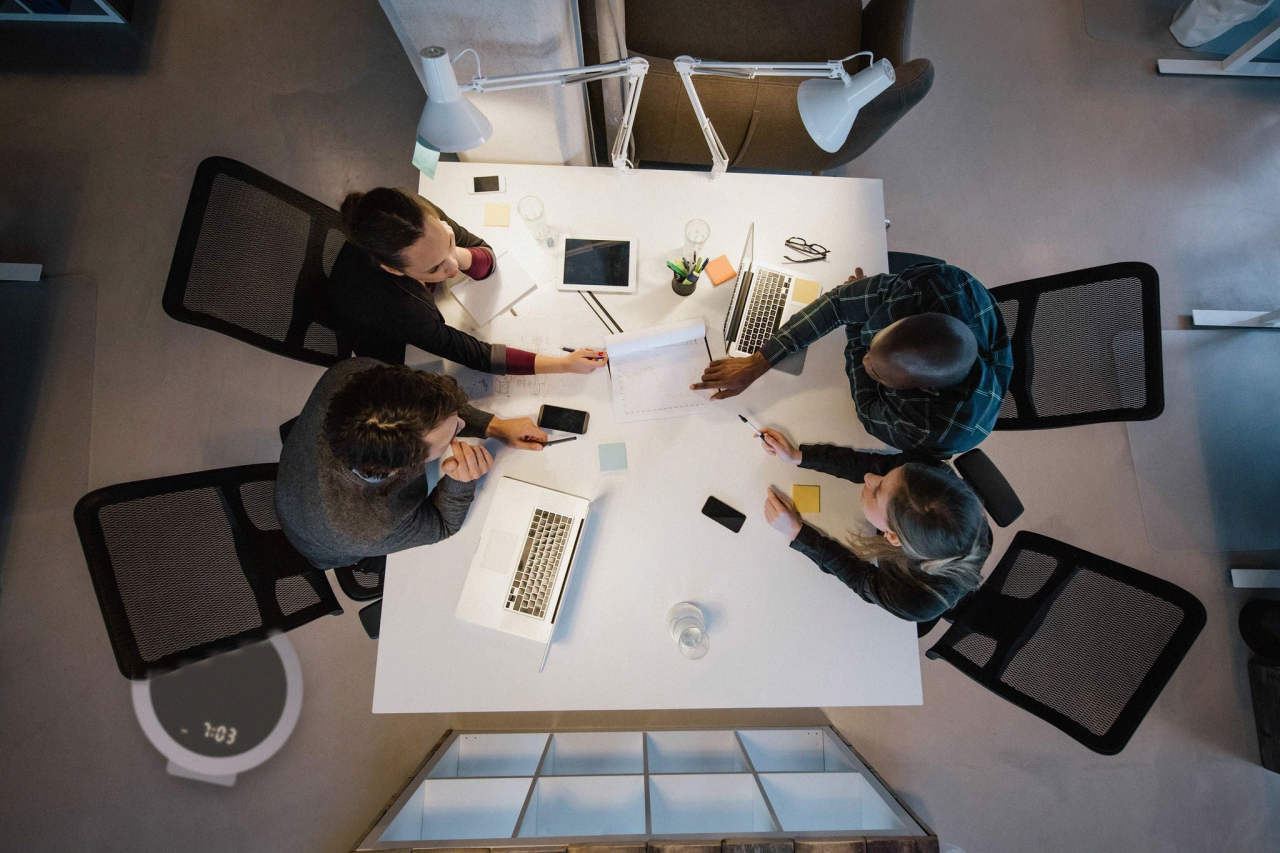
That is 7.03
